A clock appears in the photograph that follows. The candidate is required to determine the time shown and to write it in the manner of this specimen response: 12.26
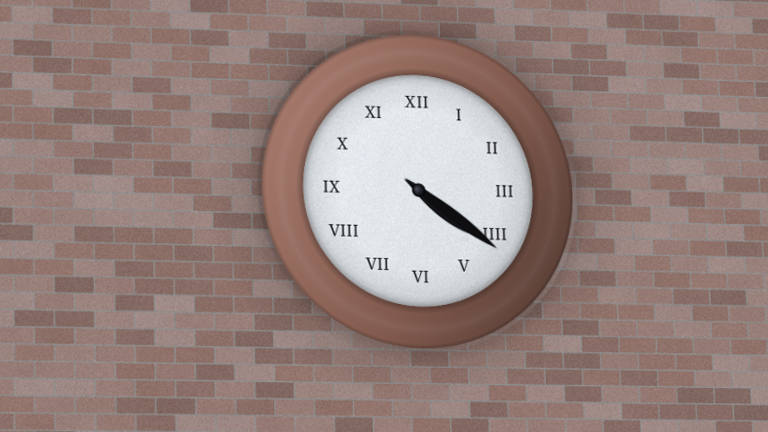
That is 4.21
